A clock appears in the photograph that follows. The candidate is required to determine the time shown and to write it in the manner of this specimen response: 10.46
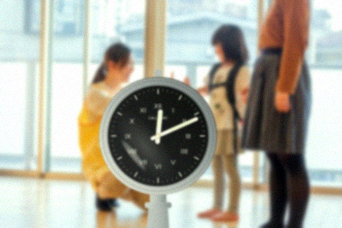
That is 12.11
